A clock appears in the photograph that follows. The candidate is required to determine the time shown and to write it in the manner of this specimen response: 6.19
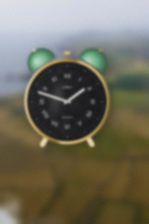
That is 1.48
